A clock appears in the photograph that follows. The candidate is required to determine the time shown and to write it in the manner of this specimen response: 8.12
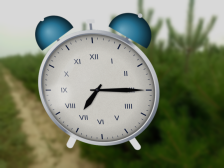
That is 7.15
